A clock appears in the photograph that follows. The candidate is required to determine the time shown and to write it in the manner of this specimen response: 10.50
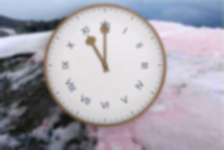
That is 11.00
